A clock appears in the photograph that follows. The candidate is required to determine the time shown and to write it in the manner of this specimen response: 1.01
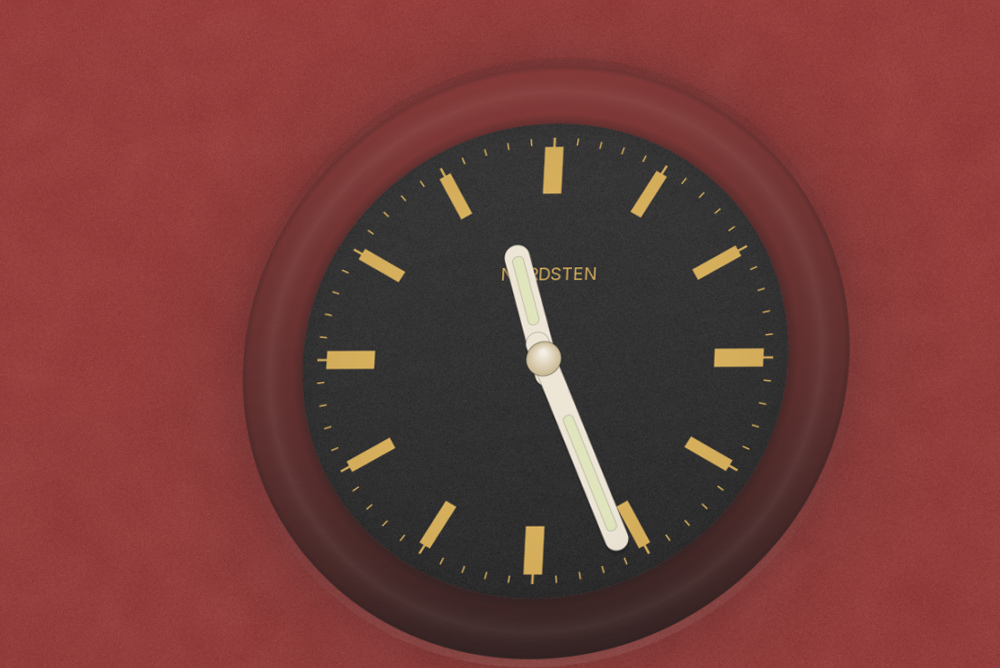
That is 11.26
